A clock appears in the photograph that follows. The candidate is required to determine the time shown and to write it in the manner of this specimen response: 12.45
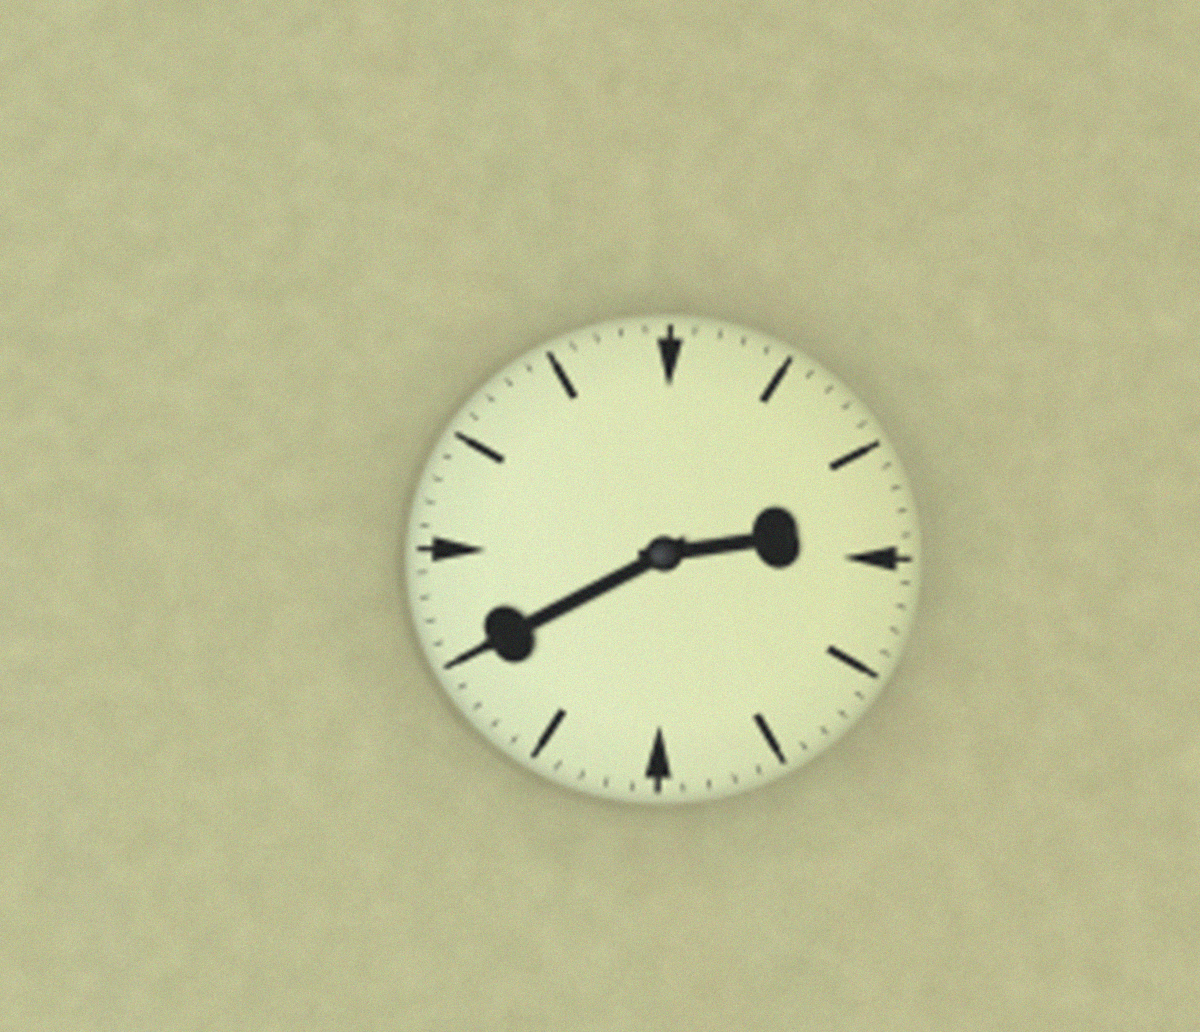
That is 2.40
